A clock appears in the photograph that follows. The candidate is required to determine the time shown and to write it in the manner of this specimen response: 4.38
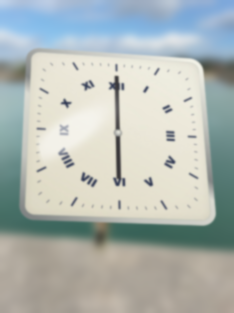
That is 6.00
